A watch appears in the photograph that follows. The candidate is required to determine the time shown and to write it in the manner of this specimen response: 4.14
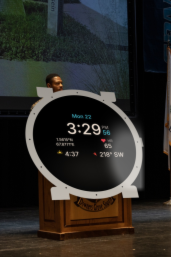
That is 3.29
